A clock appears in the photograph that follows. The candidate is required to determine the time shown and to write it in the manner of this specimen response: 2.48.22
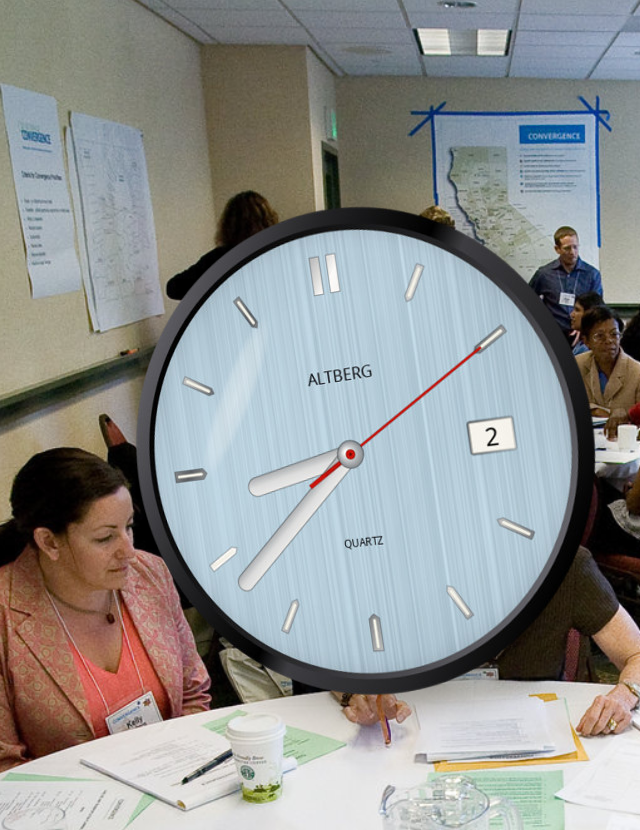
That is 8.38.10
